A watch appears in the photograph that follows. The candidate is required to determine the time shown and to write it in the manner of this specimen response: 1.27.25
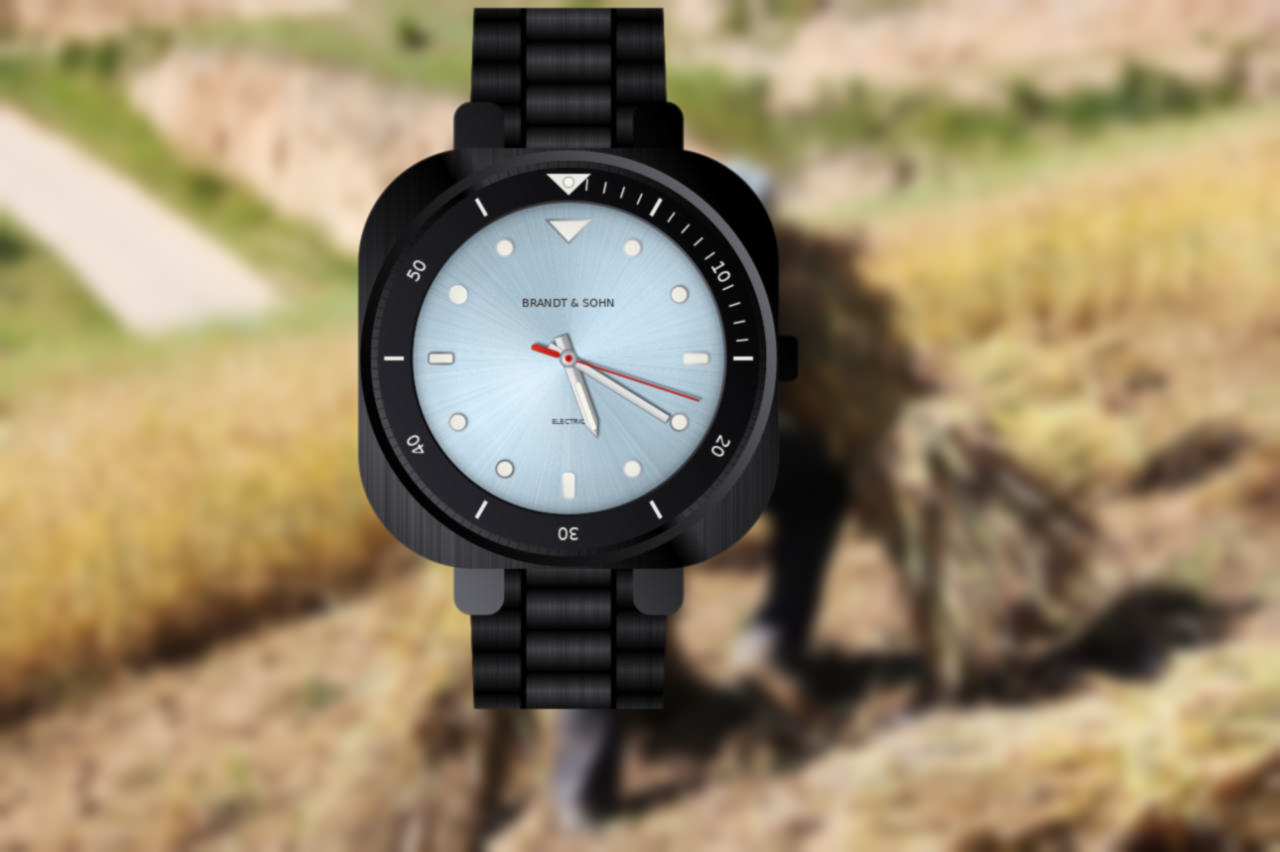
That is 5.20.18
